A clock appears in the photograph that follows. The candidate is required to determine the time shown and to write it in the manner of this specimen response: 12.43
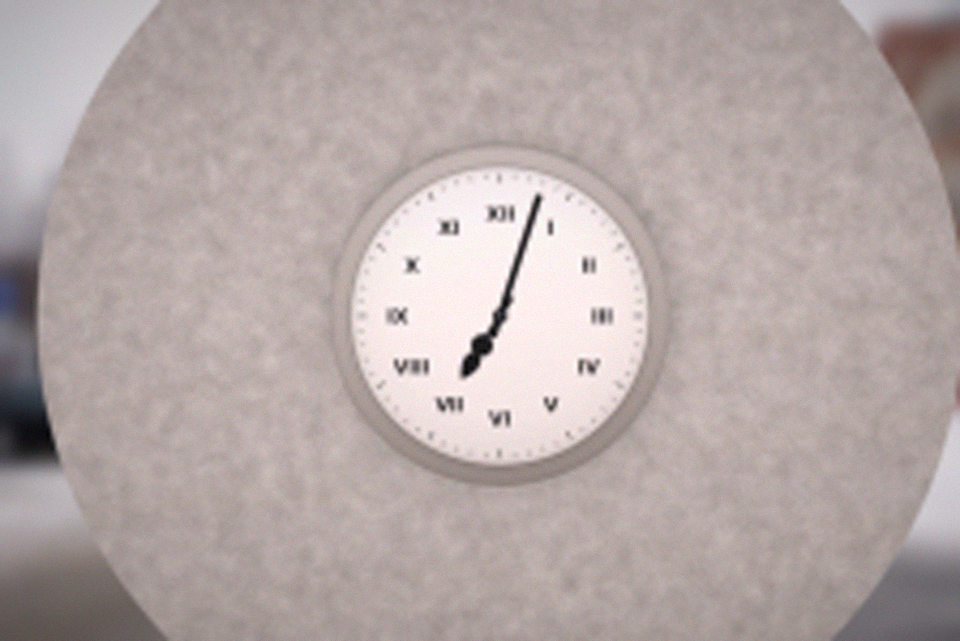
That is 7.03
